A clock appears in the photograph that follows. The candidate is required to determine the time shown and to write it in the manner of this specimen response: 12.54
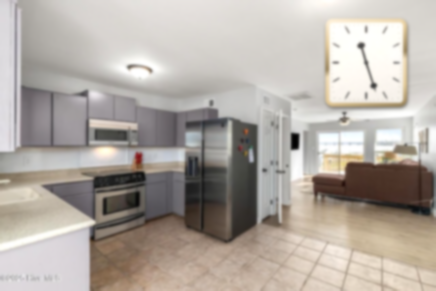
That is 11.27
